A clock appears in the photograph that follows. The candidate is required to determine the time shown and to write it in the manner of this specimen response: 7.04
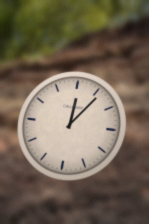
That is 12.06
